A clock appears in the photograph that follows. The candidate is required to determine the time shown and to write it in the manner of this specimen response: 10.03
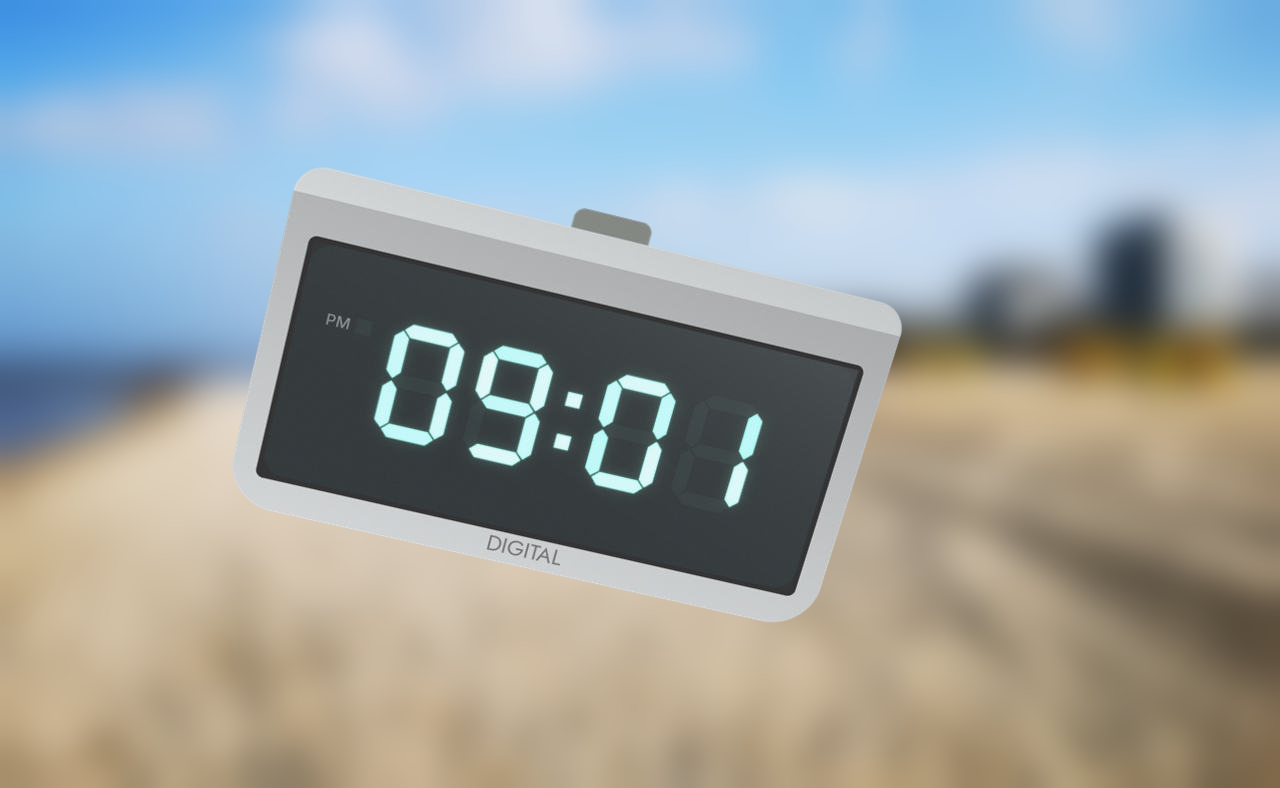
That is 9.01
